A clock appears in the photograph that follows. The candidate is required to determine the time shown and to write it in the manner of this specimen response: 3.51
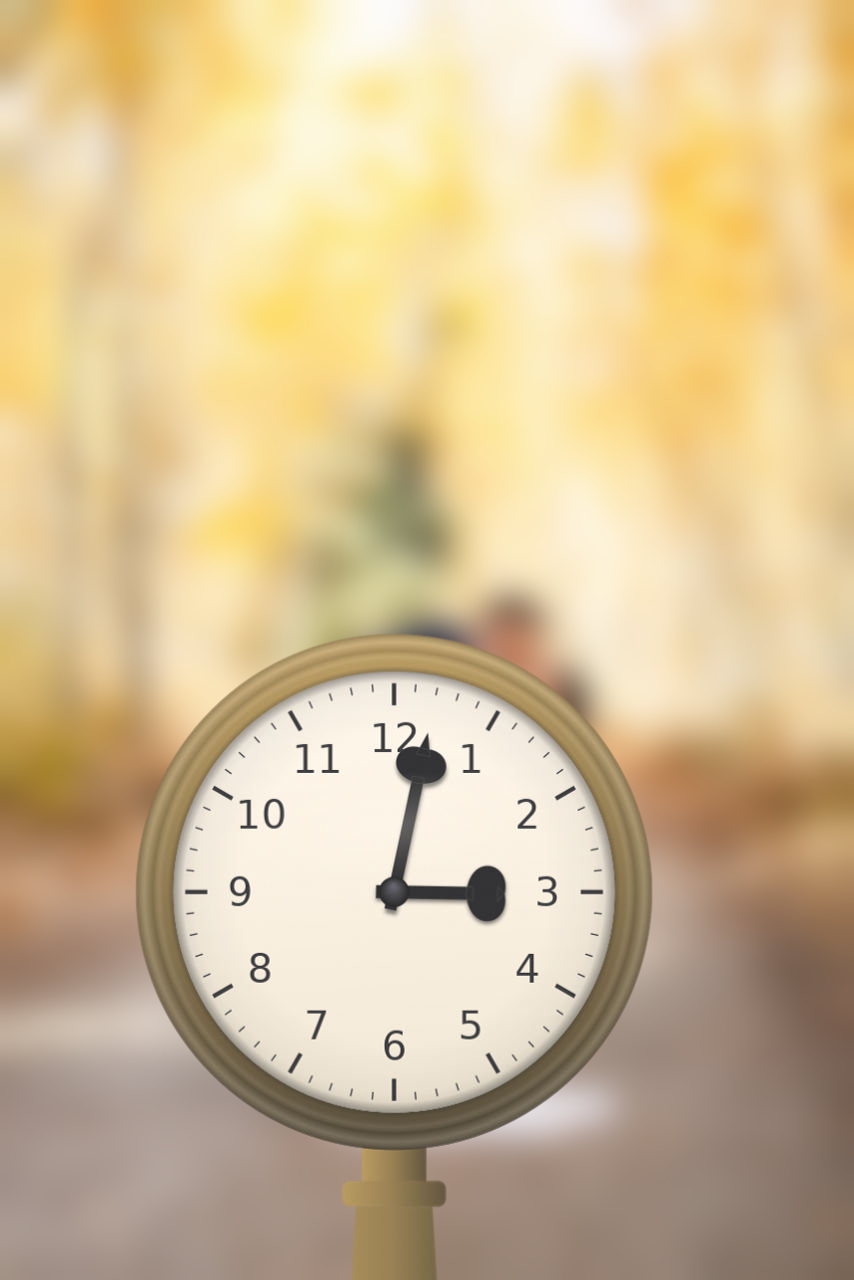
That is 3.02
